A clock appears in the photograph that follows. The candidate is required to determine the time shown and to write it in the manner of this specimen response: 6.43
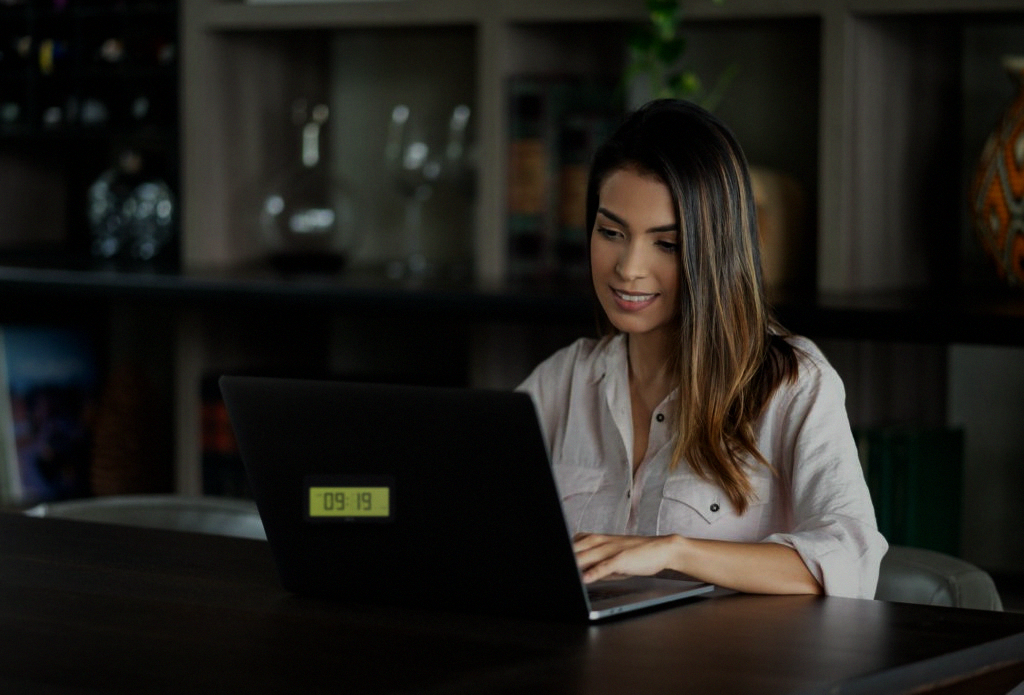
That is 9.19
